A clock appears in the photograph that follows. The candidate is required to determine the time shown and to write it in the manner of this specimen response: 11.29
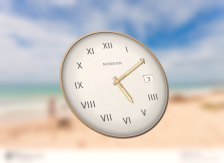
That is 5.10
